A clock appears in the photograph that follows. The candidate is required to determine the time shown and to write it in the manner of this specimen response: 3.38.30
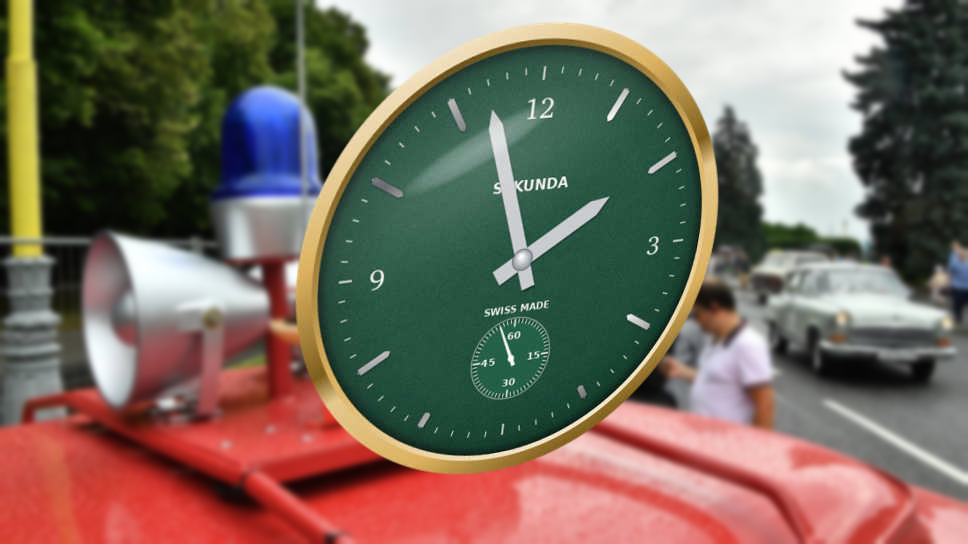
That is 1.56.56
